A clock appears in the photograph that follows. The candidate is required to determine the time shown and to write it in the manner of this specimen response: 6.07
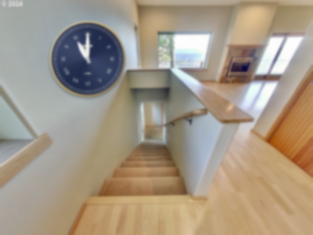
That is 11.00
